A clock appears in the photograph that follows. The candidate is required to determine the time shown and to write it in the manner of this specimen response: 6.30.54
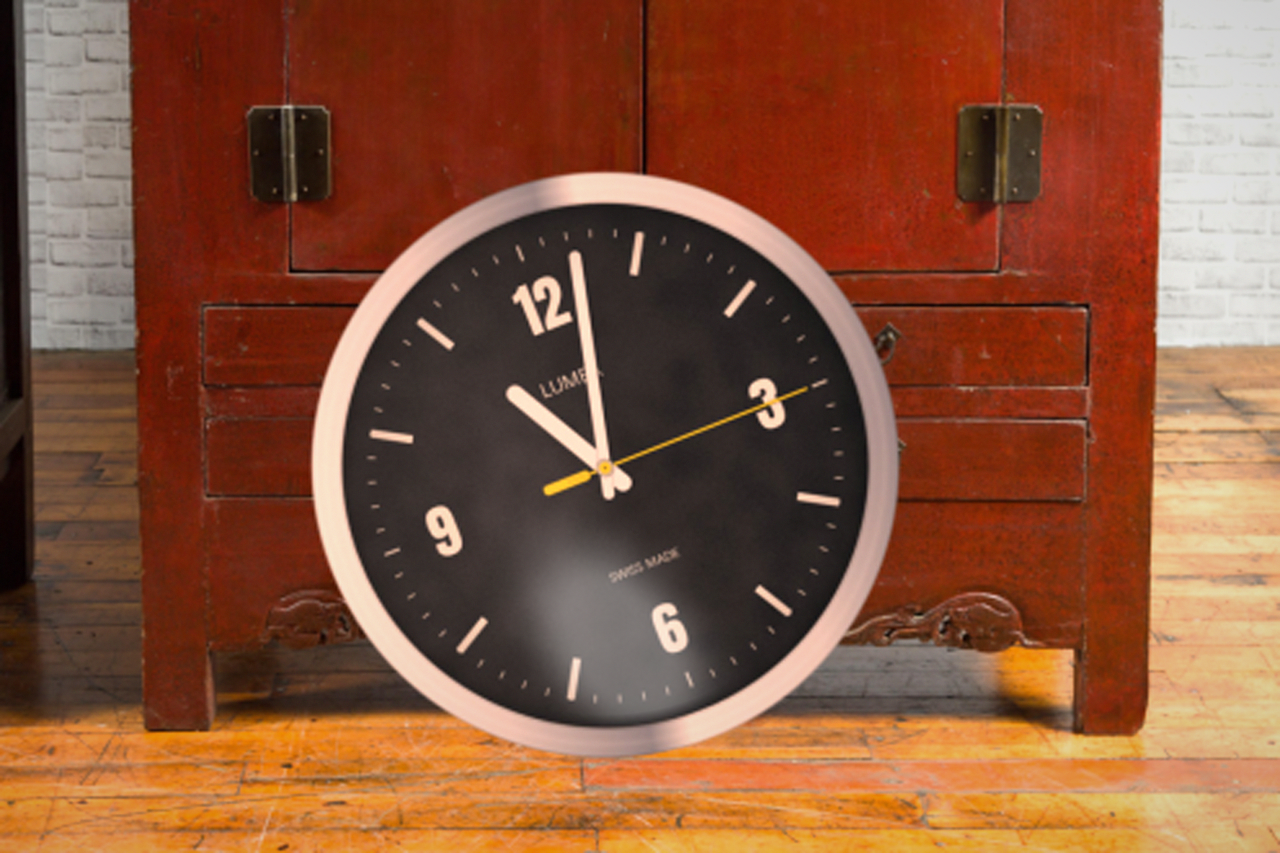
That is 11.02.15
